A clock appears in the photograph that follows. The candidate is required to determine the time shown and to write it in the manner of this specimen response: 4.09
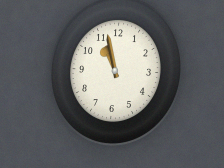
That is 10.57
